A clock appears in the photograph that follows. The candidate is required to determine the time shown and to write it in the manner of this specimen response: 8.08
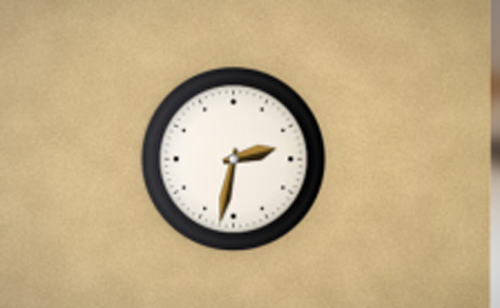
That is 2.32
